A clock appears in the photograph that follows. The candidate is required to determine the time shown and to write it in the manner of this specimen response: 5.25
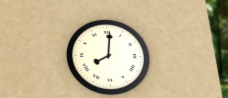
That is 8.01
